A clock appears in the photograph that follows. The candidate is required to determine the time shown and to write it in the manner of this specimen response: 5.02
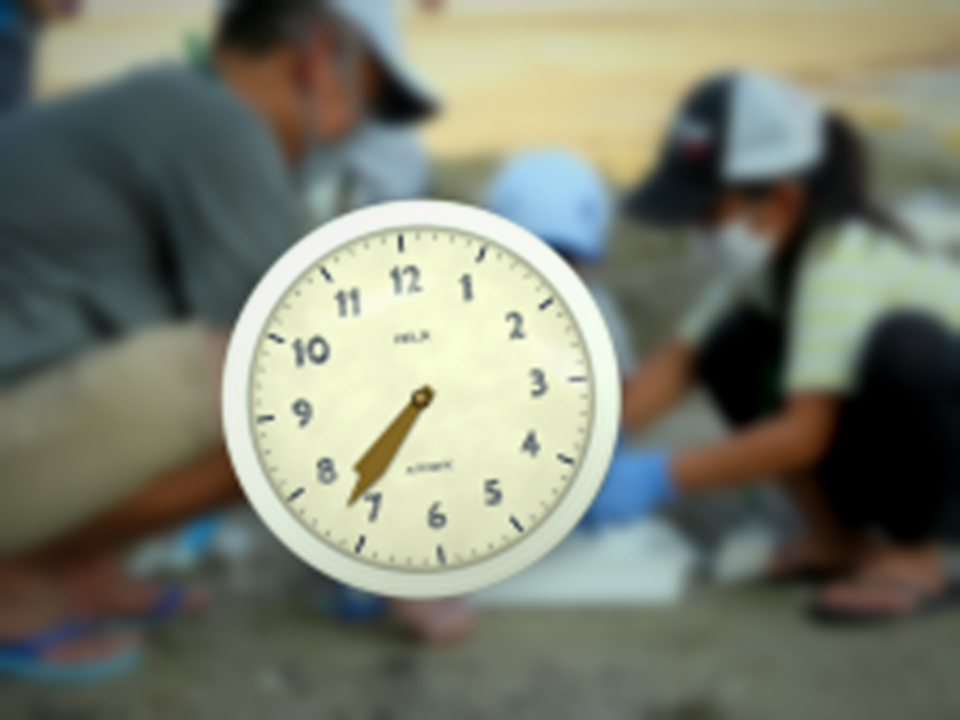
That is 7.37
